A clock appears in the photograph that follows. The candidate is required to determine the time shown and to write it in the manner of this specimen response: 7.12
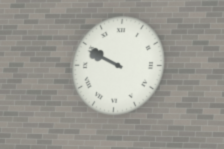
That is 9.49
